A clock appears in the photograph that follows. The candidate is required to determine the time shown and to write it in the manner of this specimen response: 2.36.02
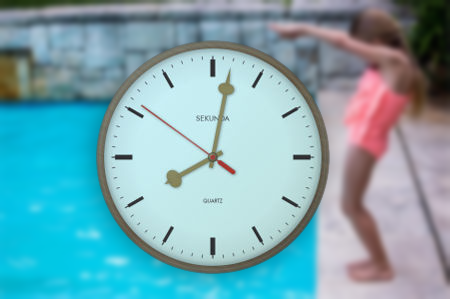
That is 8.01.51
